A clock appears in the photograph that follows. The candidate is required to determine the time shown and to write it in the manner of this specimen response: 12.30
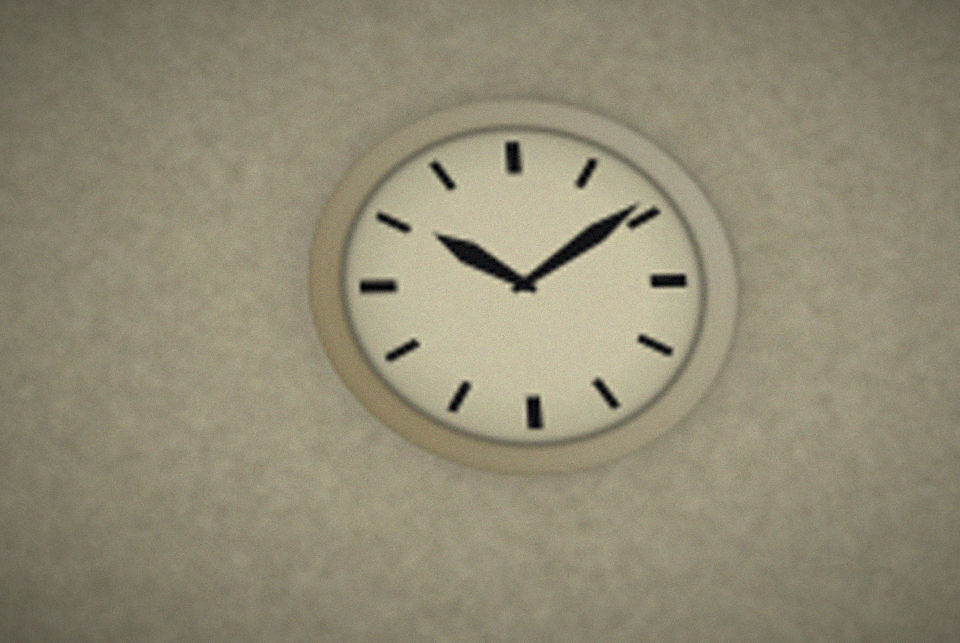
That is 10.09
